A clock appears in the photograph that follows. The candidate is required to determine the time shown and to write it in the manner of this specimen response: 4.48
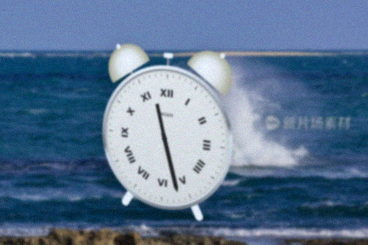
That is 11.27
